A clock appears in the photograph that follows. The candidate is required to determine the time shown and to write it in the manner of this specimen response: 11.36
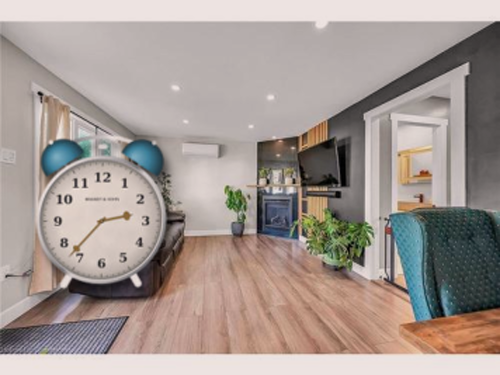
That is 2.37
